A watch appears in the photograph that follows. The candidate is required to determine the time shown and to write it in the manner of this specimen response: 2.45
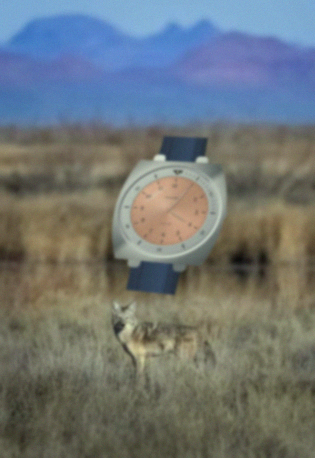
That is 4.05
